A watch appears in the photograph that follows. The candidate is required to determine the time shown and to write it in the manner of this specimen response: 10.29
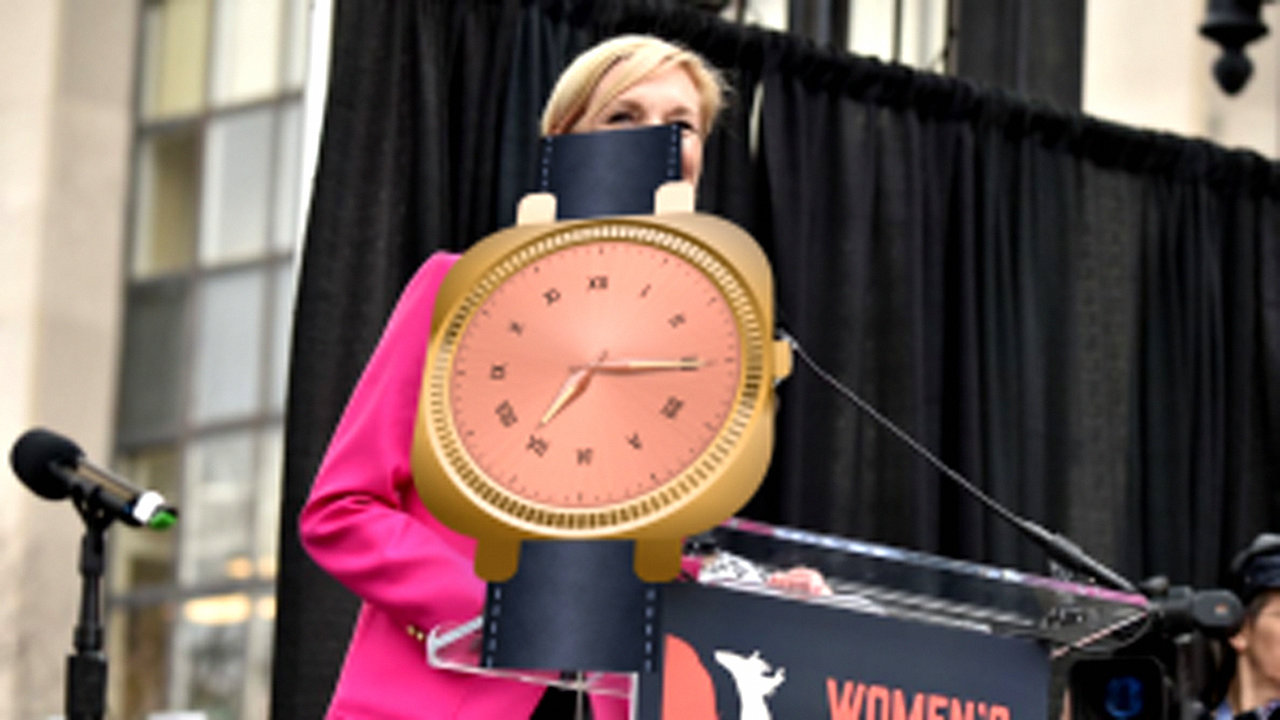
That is 7.15
